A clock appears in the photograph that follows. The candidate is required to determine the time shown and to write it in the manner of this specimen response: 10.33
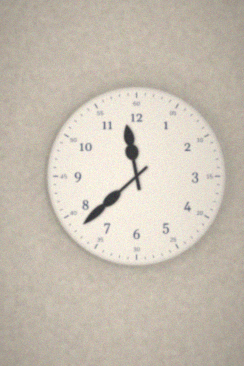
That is 11.38
